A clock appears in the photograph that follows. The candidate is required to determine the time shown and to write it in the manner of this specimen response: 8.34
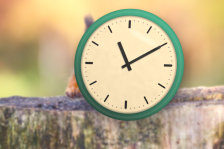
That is 11.10
